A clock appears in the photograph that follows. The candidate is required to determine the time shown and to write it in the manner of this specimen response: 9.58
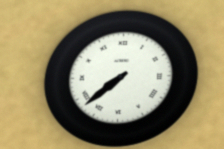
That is 7.38
